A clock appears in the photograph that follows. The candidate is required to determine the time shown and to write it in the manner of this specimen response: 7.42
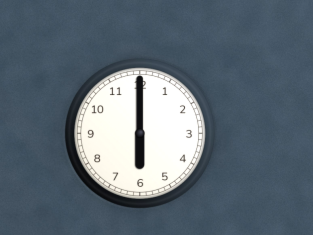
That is 6.00
